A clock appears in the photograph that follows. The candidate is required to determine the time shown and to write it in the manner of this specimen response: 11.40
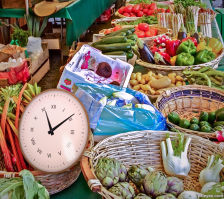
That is 11.09
